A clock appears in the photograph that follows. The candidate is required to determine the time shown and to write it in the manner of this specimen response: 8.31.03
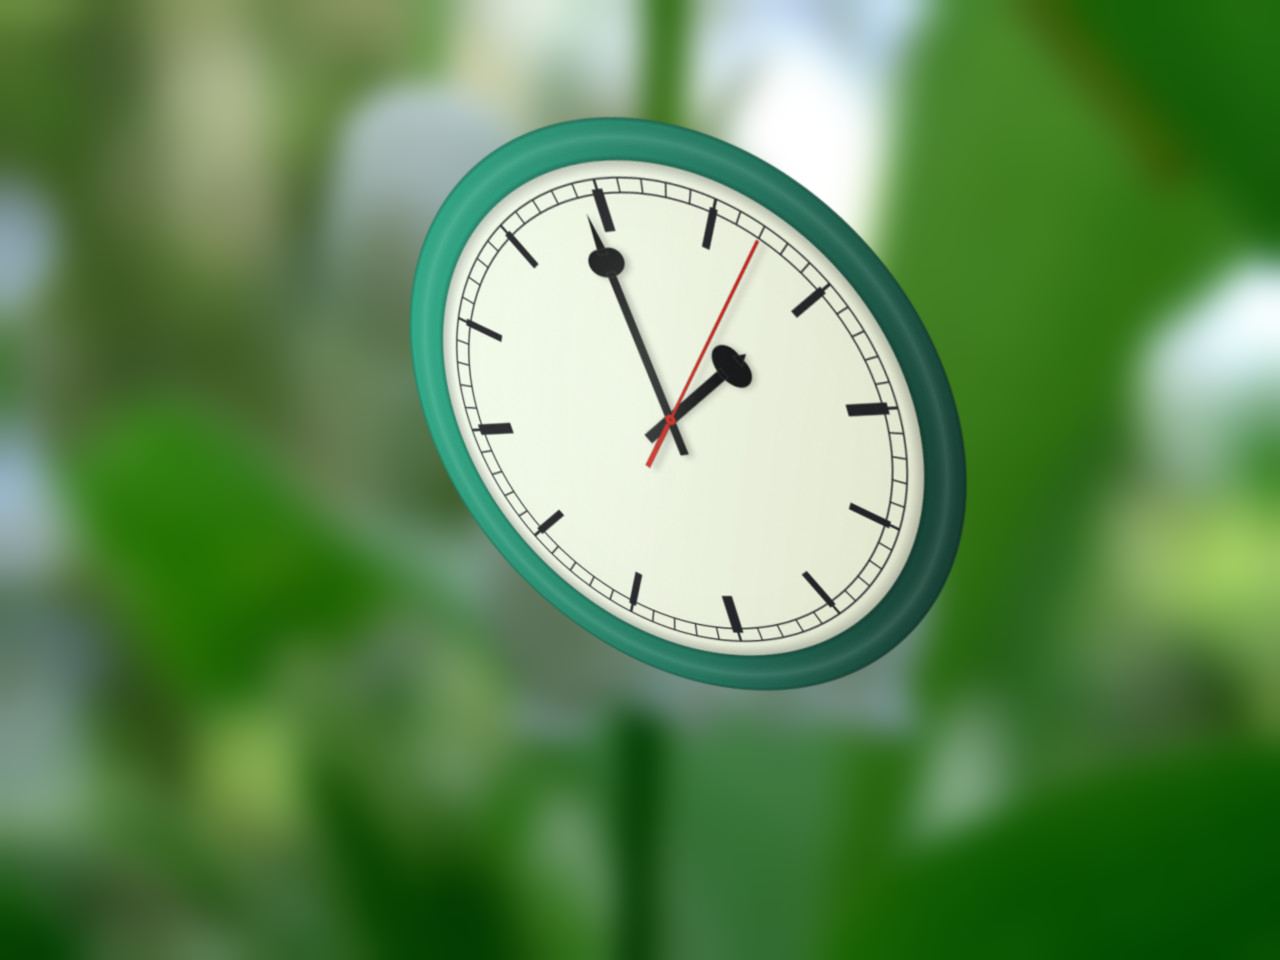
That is 1.59.07
